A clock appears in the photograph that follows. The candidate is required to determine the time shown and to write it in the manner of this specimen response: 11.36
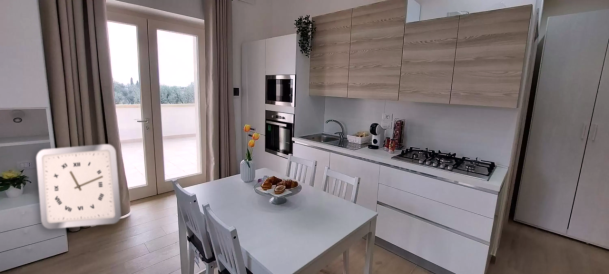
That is 11.12
